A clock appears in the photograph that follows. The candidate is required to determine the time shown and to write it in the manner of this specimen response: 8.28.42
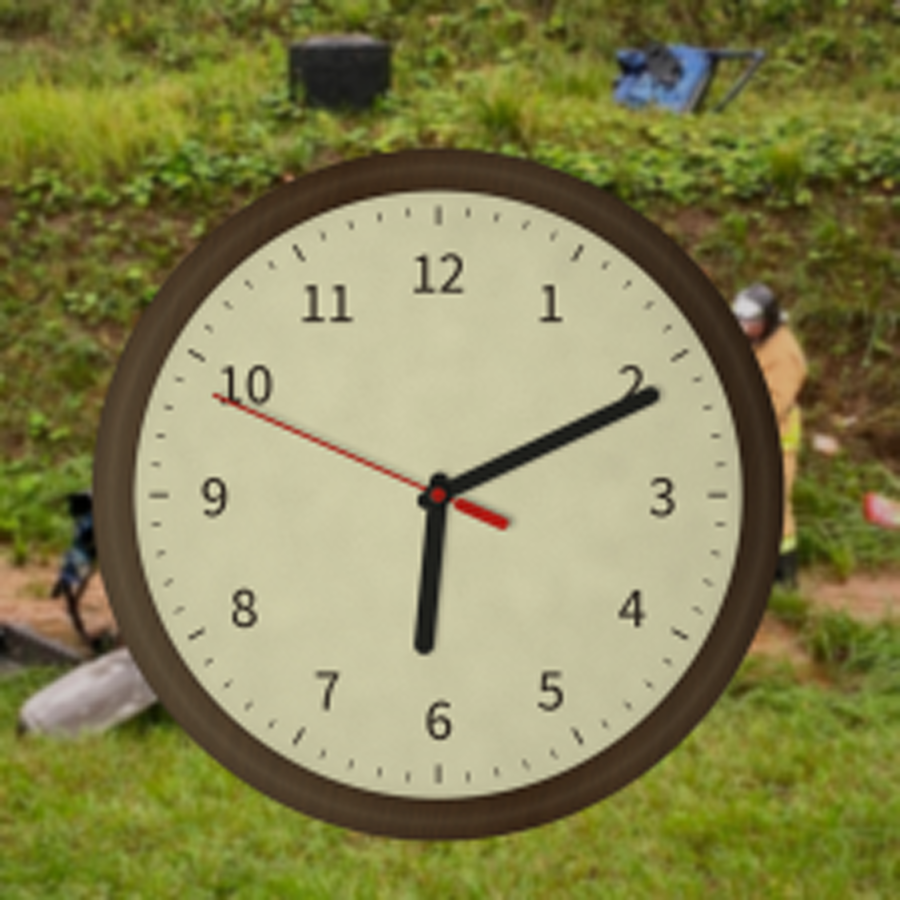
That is 6.10.49
